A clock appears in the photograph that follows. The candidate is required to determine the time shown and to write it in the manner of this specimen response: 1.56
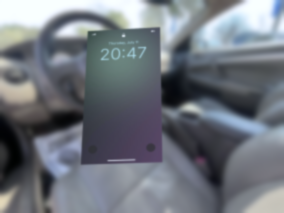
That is 20.47
